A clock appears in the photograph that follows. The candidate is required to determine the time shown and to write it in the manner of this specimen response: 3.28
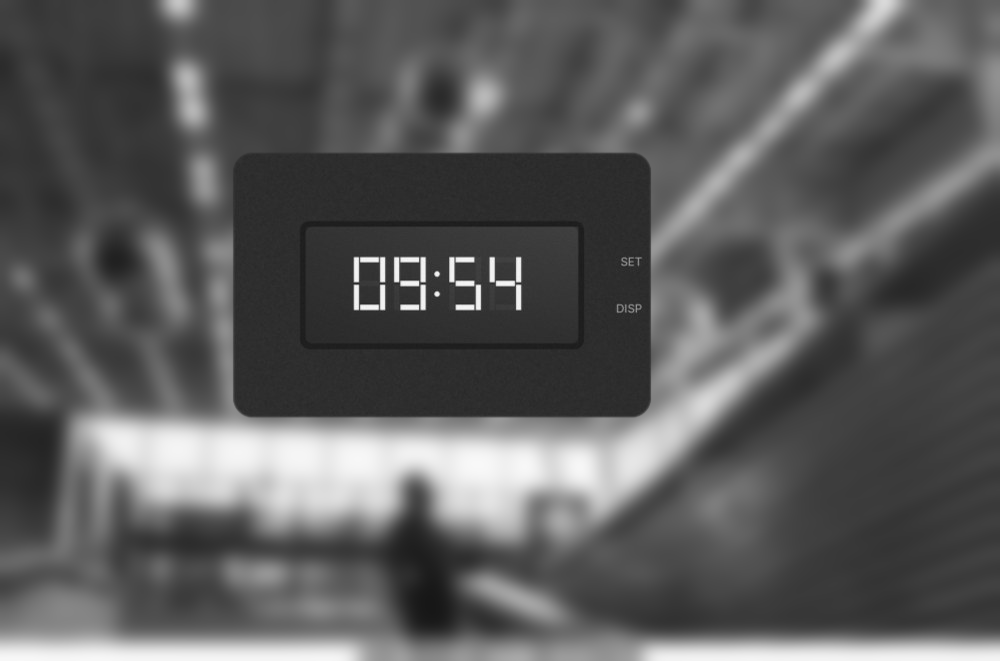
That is 9.54
